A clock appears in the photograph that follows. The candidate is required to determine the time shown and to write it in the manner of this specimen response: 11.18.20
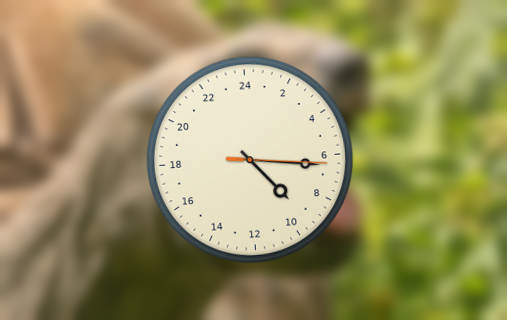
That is 9.16.16
